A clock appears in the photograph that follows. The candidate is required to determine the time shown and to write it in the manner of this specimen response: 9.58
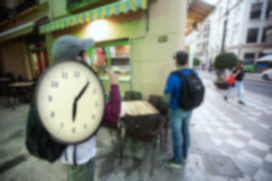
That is 6.06
